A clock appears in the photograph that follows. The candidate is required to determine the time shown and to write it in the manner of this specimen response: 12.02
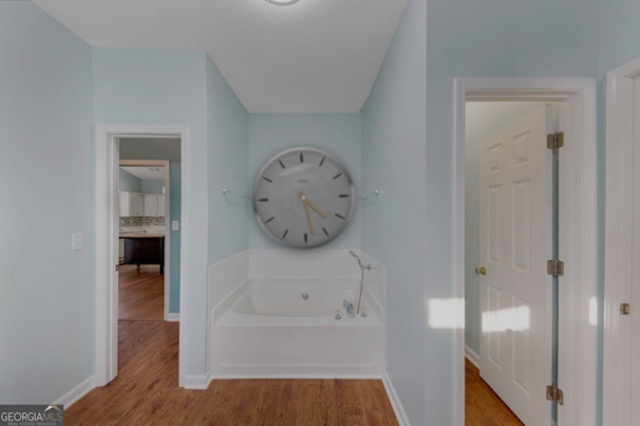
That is 4.28
